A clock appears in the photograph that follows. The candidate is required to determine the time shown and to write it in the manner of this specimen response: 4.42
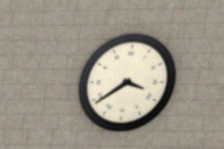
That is 3.39
